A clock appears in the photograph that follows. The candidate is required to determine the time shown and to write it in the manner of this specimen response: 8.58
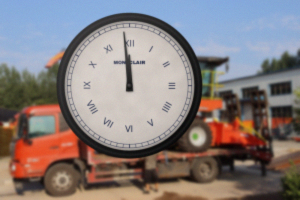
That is 11.59
